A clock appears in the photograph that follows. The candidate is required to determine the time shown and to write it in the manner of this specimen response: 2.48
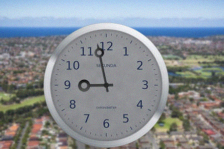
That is 8.58
